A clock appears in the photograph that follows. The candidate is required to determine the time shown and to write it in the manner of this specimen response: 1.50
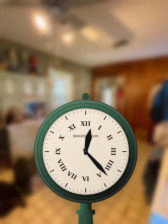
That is 12.23
